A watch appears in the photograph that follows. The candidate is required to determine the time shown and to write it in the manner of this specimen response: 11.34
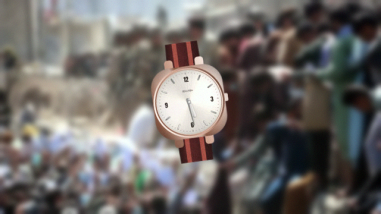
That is 5.29
